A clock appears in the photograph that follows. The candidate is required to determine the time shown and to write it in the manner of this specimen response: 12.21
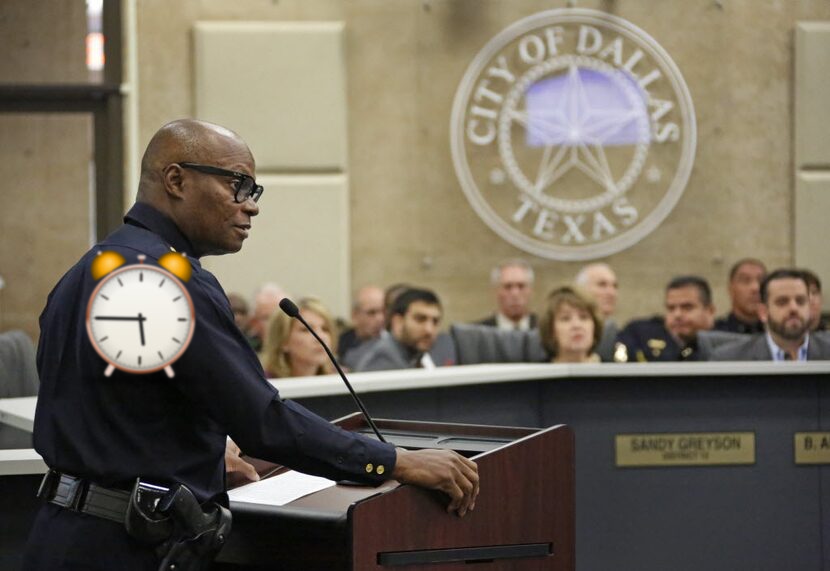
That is 5.45
